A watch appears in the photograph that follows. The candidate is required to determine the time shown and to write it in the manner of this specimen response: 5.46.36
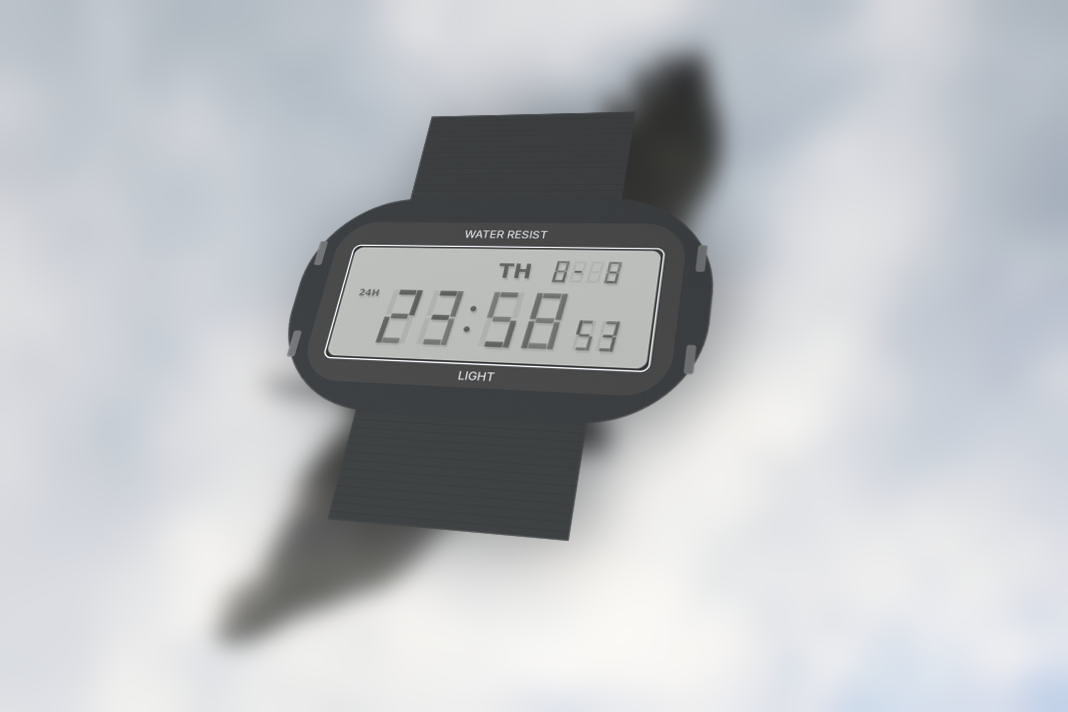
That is 23.58.53
